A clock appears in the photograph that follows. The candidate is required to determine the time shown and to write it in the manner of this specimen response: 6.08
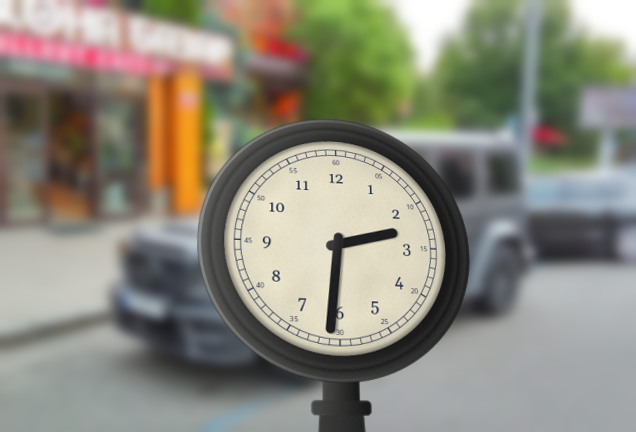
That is 2.31
